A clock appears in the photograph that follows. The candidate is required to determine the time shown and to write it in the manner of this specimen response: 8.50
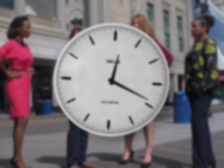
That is 12.19
